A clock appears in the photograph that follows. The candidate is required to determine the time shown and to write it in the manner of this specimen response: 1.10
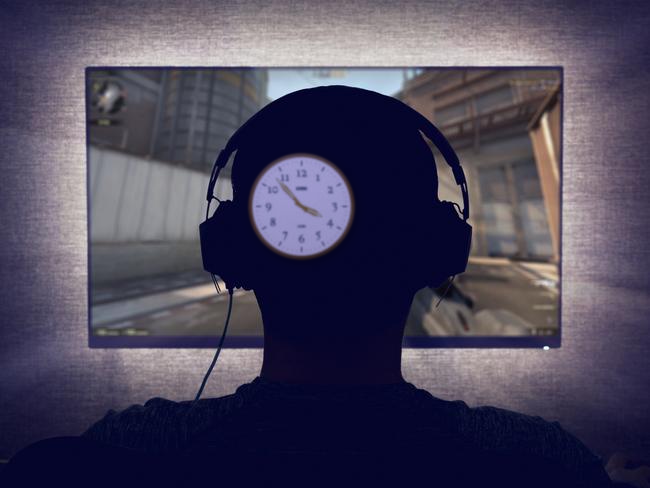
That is 3.53
